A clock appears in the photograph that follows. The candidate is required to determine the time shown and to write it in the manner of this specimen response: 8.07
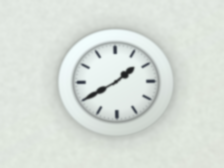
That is 1.40
